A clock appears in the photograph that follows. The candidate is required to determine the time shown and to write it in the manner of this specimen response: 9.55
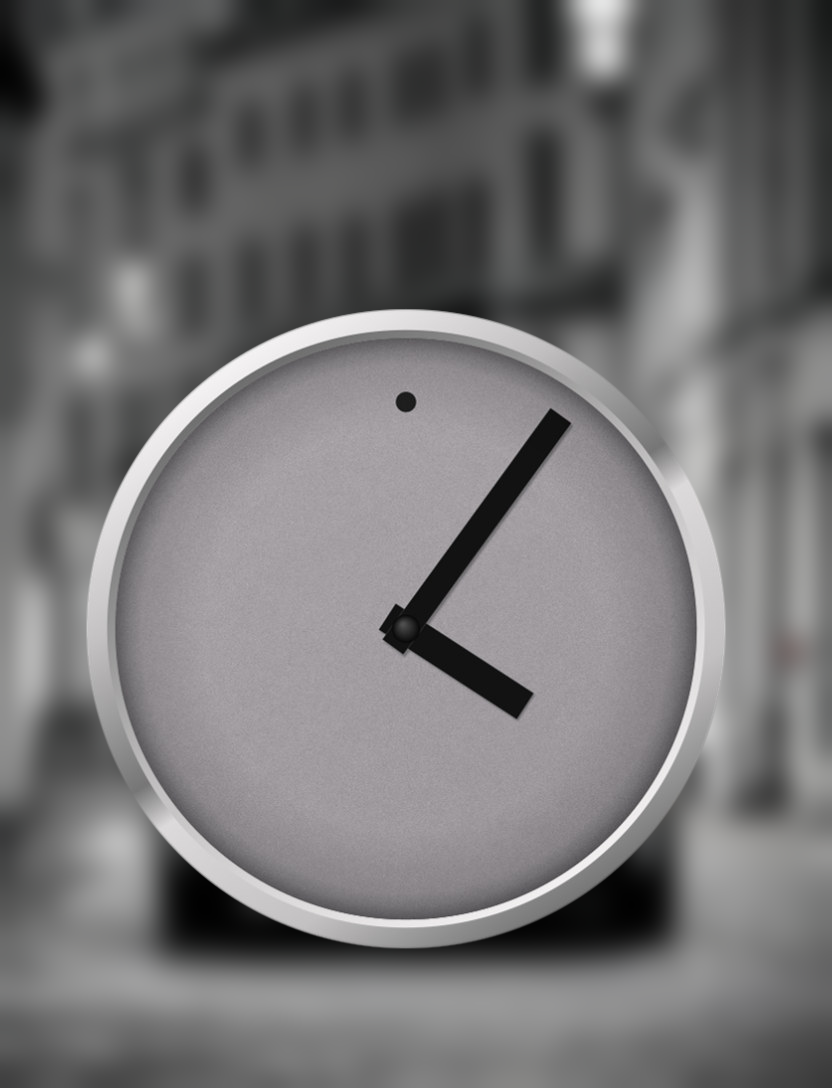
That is 4.06
